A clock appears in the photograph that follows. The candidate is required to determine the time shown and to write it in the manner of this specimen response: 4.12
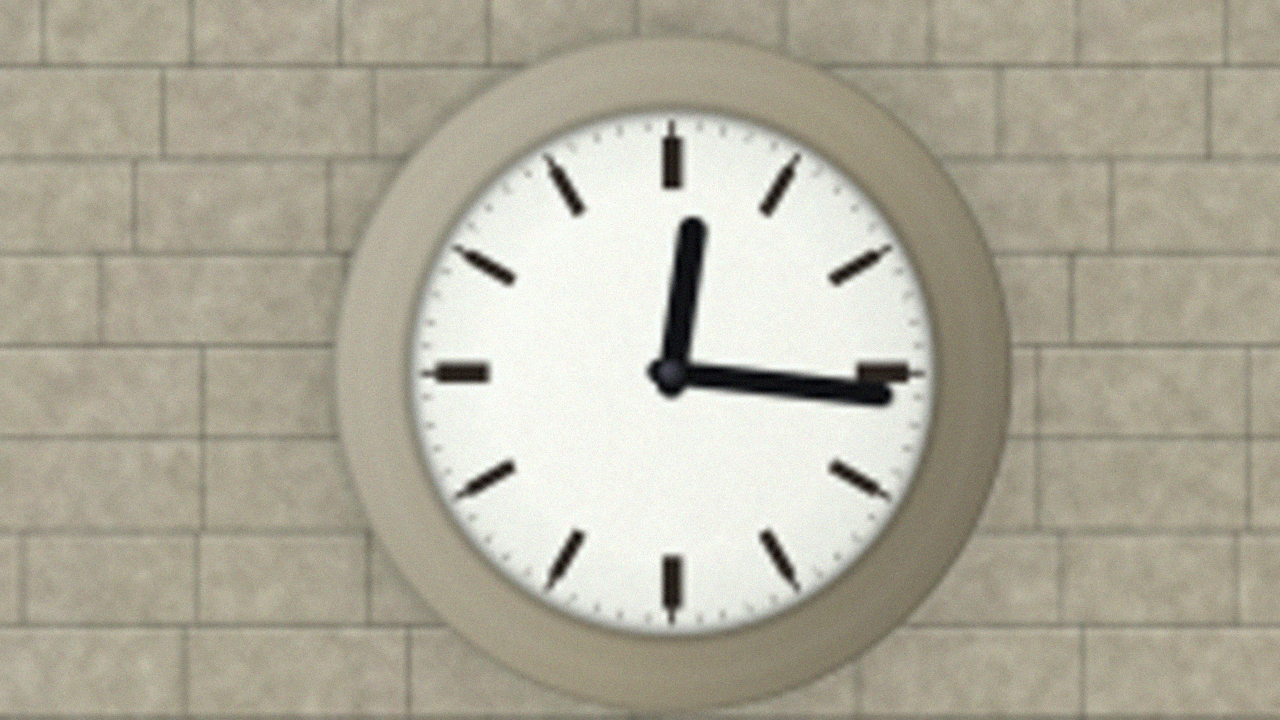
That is 12.16
